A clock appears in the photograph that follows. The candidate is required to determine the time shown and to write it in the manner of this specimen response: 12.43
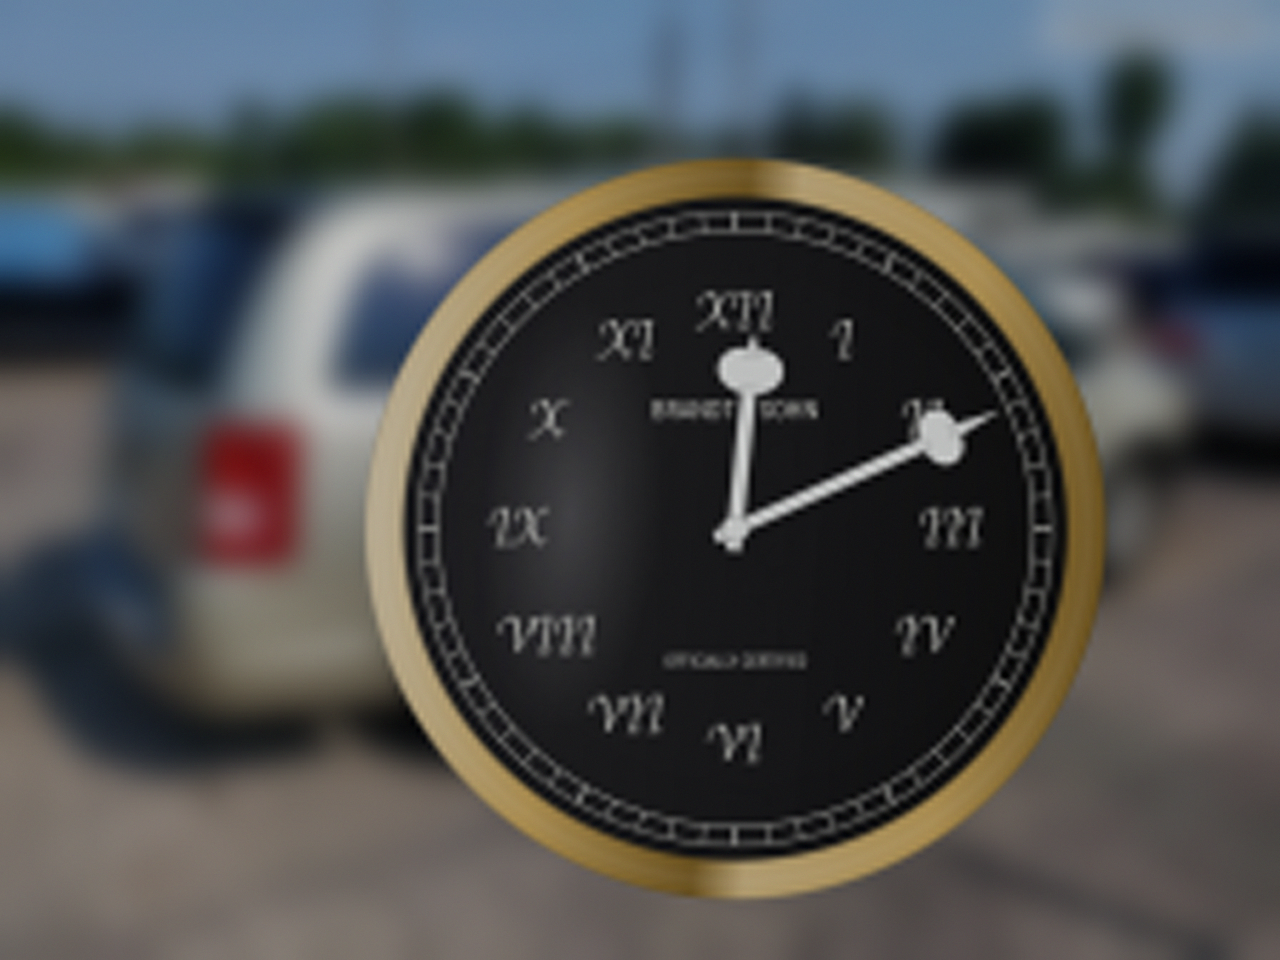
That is 12.11
